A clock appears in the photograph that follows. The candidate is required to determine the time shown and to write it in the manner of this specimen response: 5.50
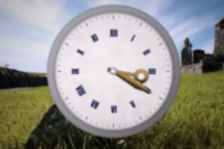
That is 3.20
